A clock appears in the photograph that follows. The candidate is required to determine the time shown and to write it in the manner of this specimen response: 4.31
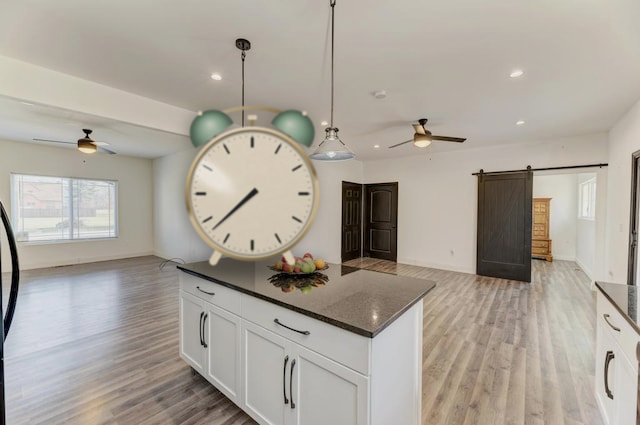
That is 7.38
